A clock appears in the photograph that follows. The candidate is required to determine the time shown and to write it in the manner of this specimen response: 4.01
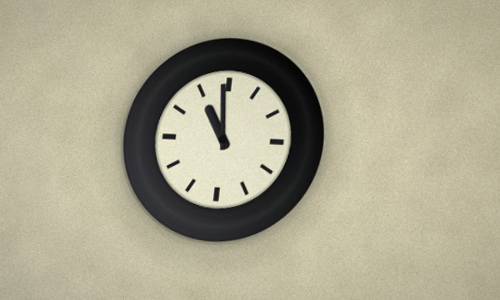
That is 10.59
